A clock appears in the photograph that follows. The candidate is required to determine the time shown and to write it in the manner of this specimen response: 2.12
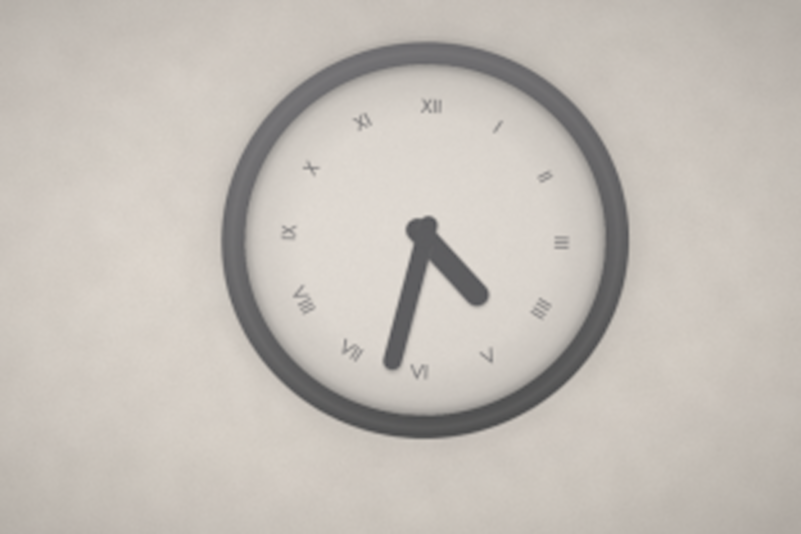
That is 4.32
